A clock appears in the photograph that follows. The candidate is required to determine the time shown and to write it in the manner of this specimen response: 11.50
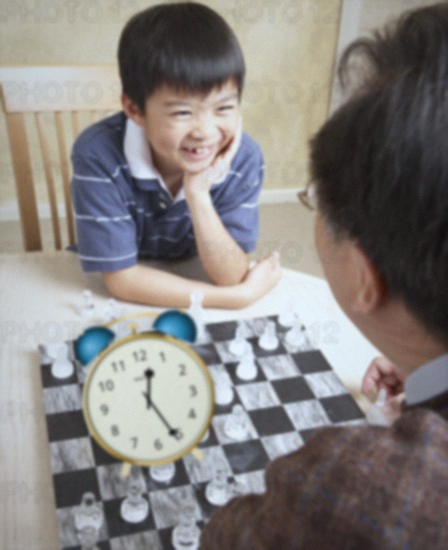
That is 12.26
